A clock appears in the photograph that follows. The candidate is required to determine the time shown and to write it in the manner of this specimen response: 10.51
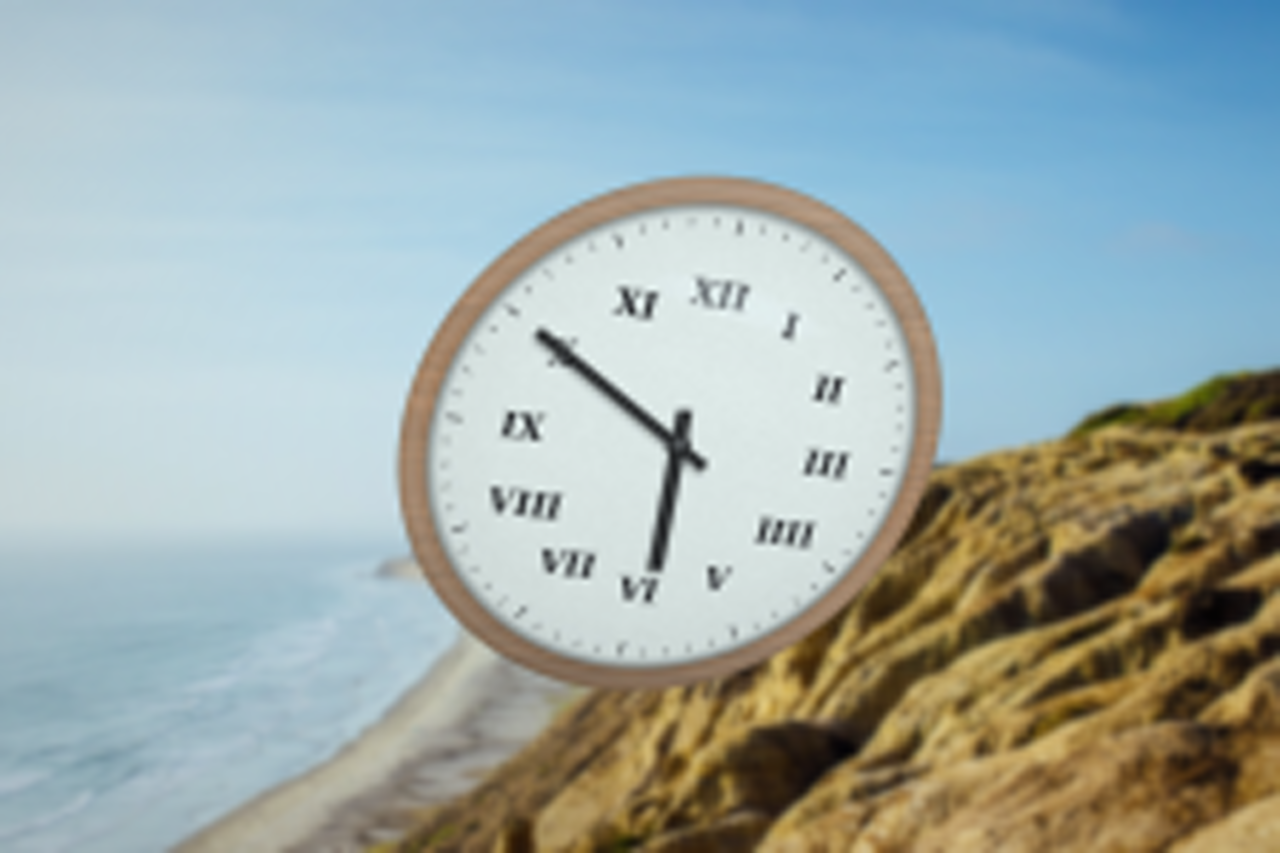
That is 5.50
